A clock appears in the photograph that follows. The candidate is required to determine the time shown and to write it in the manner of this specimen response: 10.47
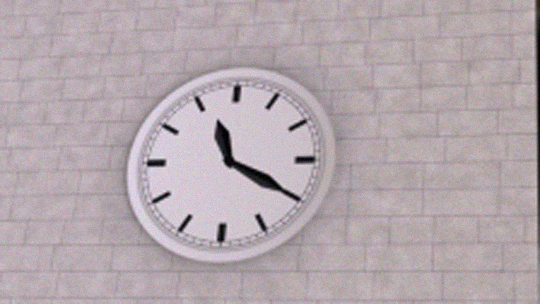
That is 11.20
